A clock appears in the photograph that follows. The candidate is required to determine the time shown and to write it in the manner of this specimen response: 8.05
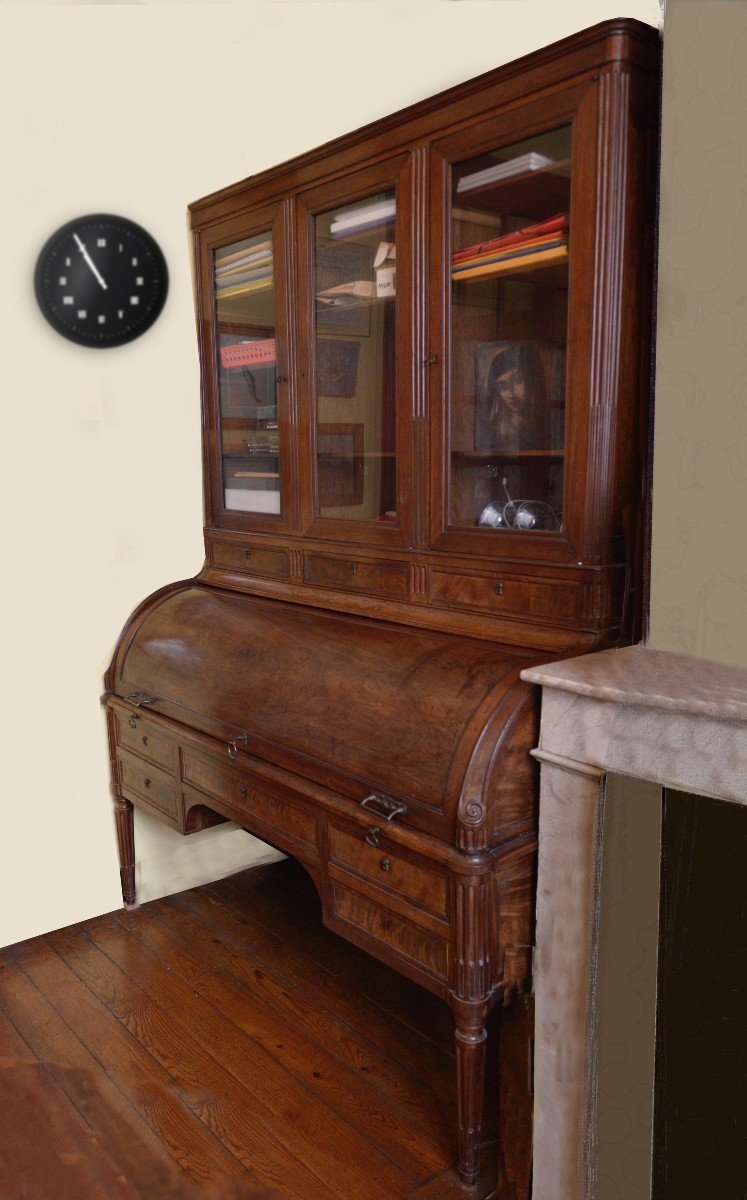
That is 10.55
